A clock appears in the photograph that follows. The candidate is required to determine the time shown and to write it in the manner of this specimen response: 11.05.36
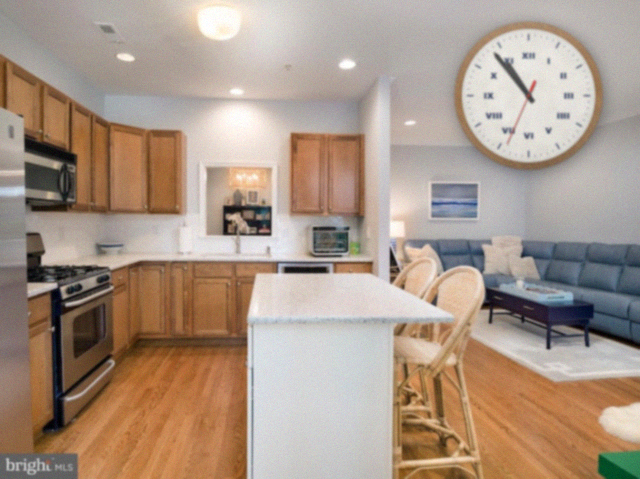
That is 10.53.34
